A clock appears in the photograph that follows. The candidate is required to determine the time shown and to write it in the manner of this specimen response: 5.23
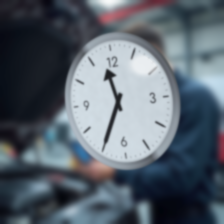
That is 11.35
